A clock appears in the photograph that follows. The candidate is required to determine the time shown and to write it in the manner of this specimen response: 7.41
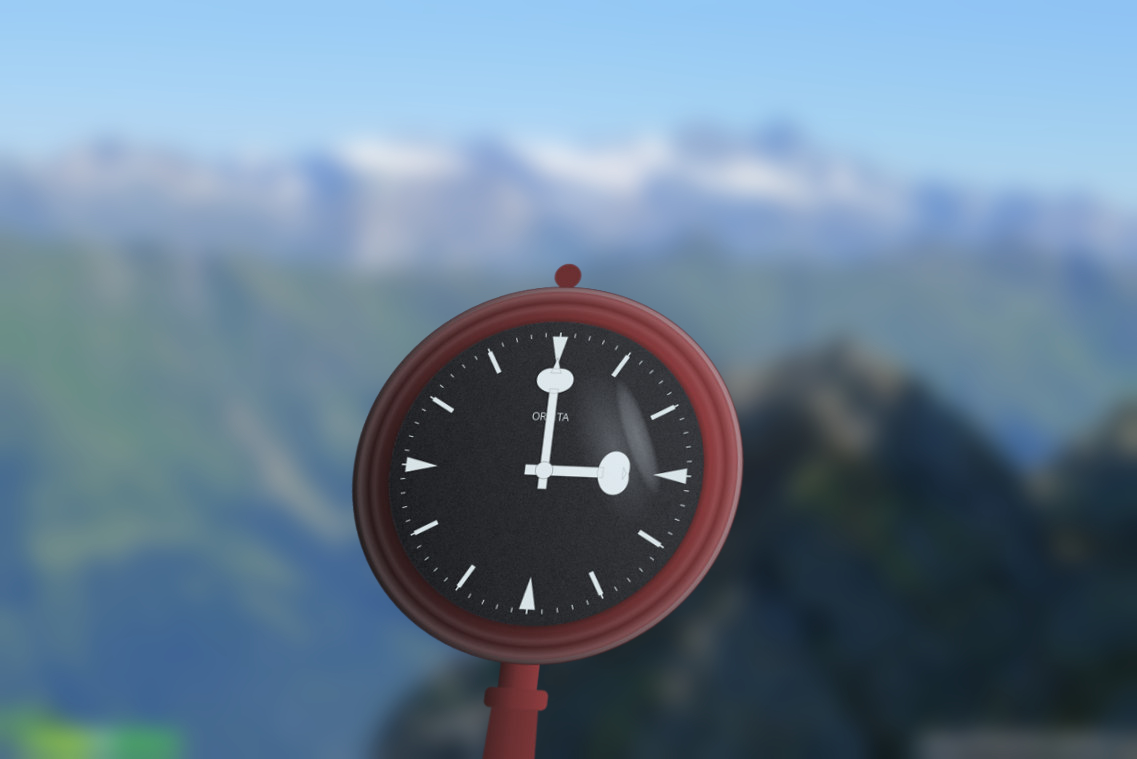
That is 3.00
